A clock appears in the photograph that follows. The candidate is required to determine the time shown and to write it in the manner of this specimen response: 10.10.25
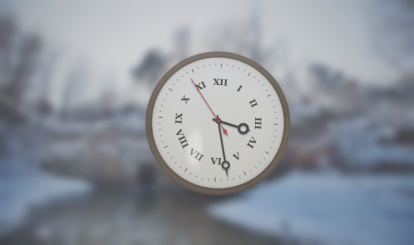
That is 3.27.54
